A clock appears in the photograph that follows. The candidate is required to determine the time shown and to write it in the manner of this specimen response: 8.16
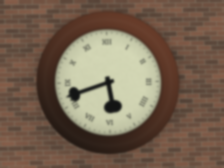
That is 5.42
